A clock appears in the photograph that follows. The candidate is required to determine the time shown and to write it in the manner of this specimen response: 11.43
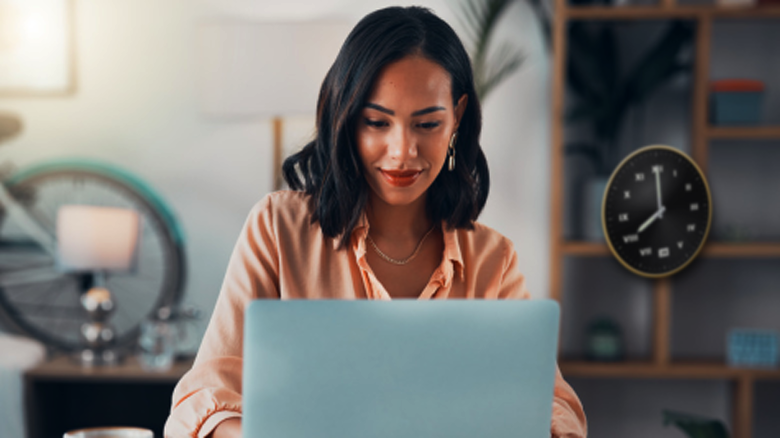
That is 8.00
